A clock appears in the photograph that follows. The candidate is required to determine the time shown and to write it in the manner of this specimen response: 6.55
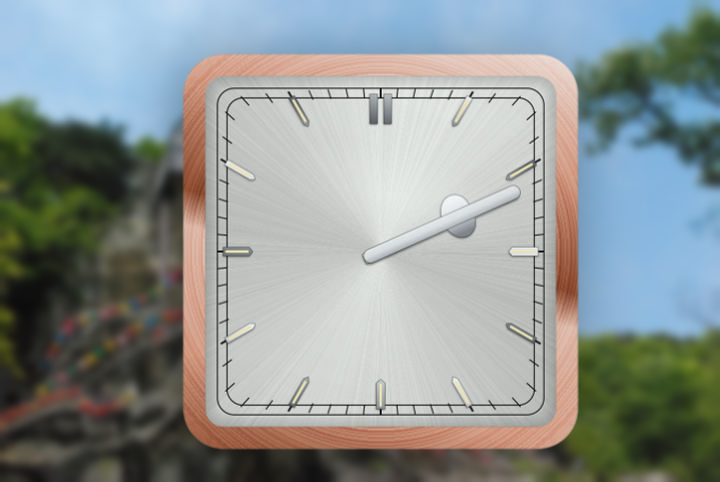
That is 2.11
